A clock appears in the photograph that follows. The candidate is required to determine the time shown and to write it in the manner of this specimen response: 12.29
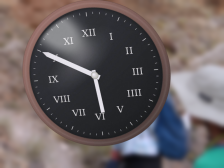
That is 5.50
